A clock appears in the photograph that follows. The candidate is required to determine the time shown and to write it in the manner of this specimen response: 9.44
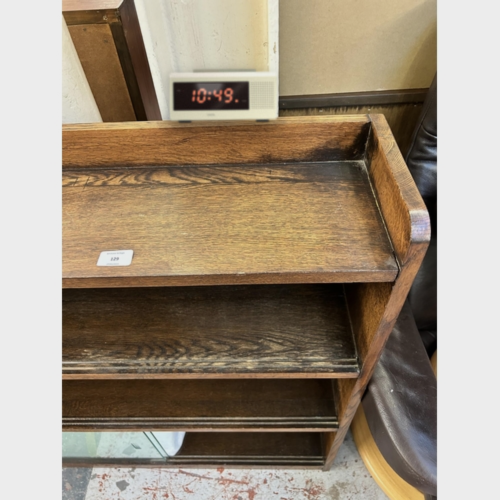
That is 10.49
